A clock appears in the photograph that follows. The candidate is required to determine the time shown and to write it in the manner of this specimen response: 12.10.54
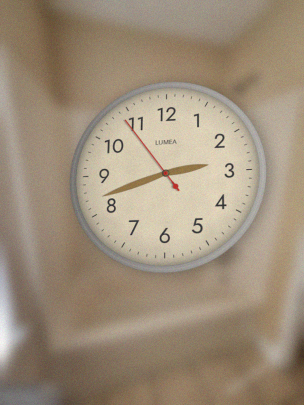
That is 2.41.54
